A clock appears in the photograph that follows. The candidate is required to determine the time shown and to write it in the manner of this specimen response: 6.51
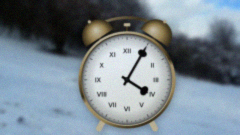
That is 4.05
